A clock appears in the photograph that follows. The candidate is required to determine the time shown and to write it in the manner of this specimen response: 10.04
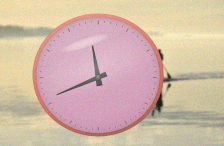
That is 11.41
